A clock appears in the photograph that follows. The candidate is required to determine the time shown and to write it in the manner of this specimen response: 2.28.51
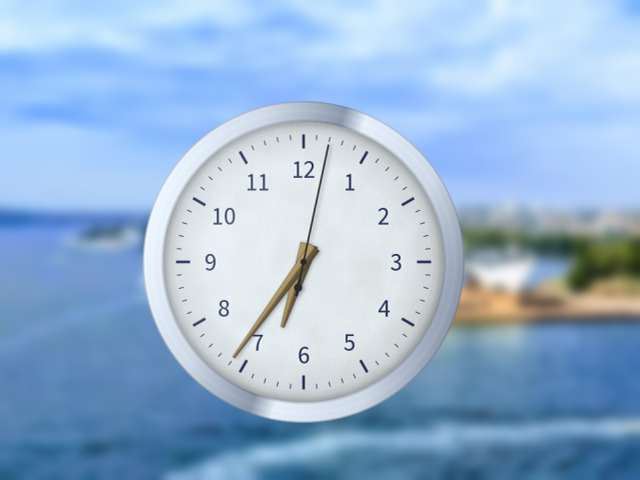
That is 6.36.02
